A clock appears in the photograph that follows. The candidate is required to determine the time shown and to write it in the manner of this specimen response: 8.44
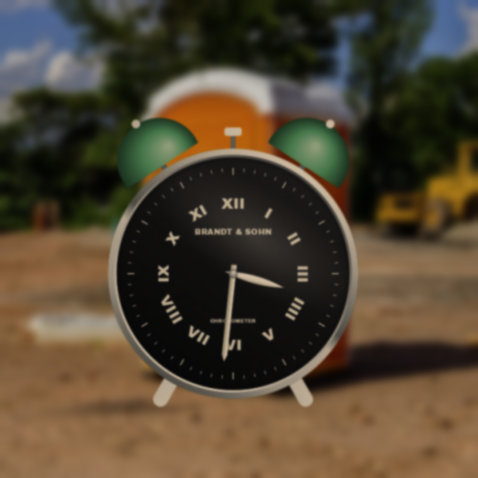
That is 3.31
